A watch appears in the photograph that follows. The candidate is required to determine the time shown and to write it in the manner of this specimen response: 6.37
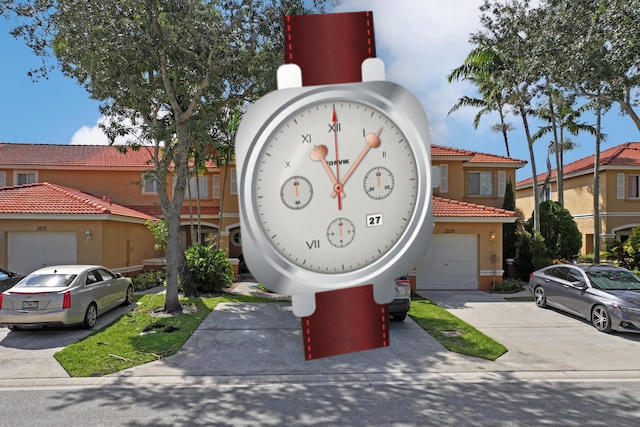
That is 11.07
